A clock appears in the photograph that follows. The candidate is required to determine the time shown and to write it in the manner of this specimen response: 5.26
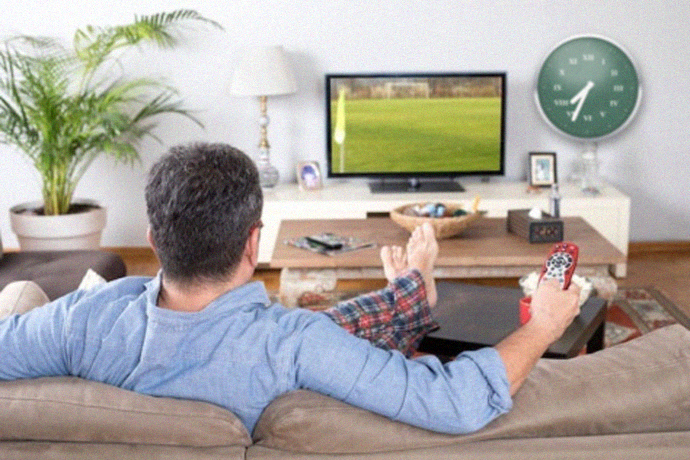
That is 7.34
